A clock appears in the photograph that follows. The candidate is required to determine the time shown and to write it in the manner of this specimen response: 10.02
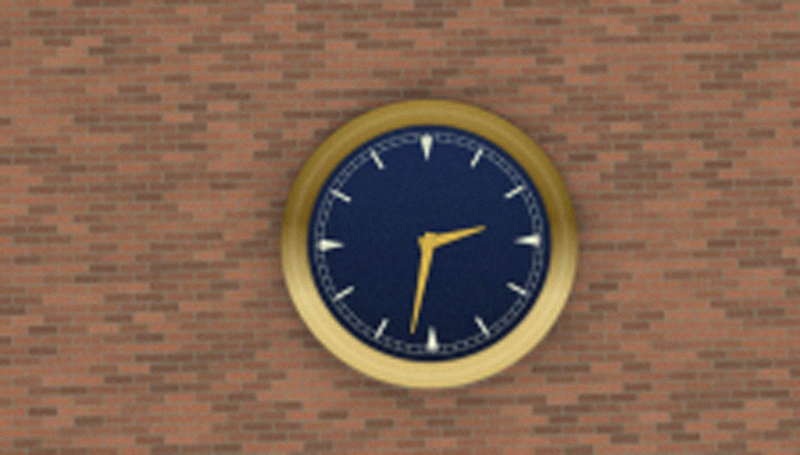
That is 2.32
